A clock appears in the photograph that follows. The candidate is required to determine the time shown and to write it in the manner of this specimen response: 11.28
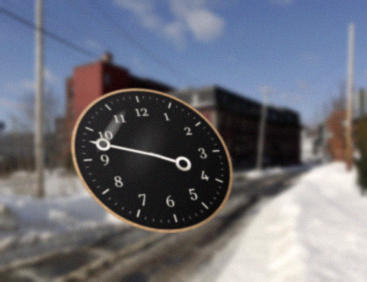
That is 3.48
